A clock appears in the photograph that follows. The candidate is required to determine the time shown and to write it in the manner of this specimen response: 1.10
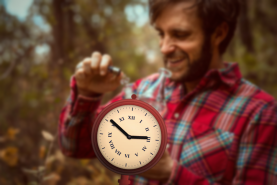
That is 2.51
